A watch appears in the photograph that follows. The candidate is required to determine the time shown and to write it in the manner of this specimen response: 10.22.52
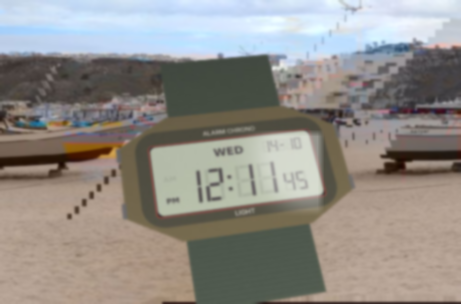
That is 12.11.45
